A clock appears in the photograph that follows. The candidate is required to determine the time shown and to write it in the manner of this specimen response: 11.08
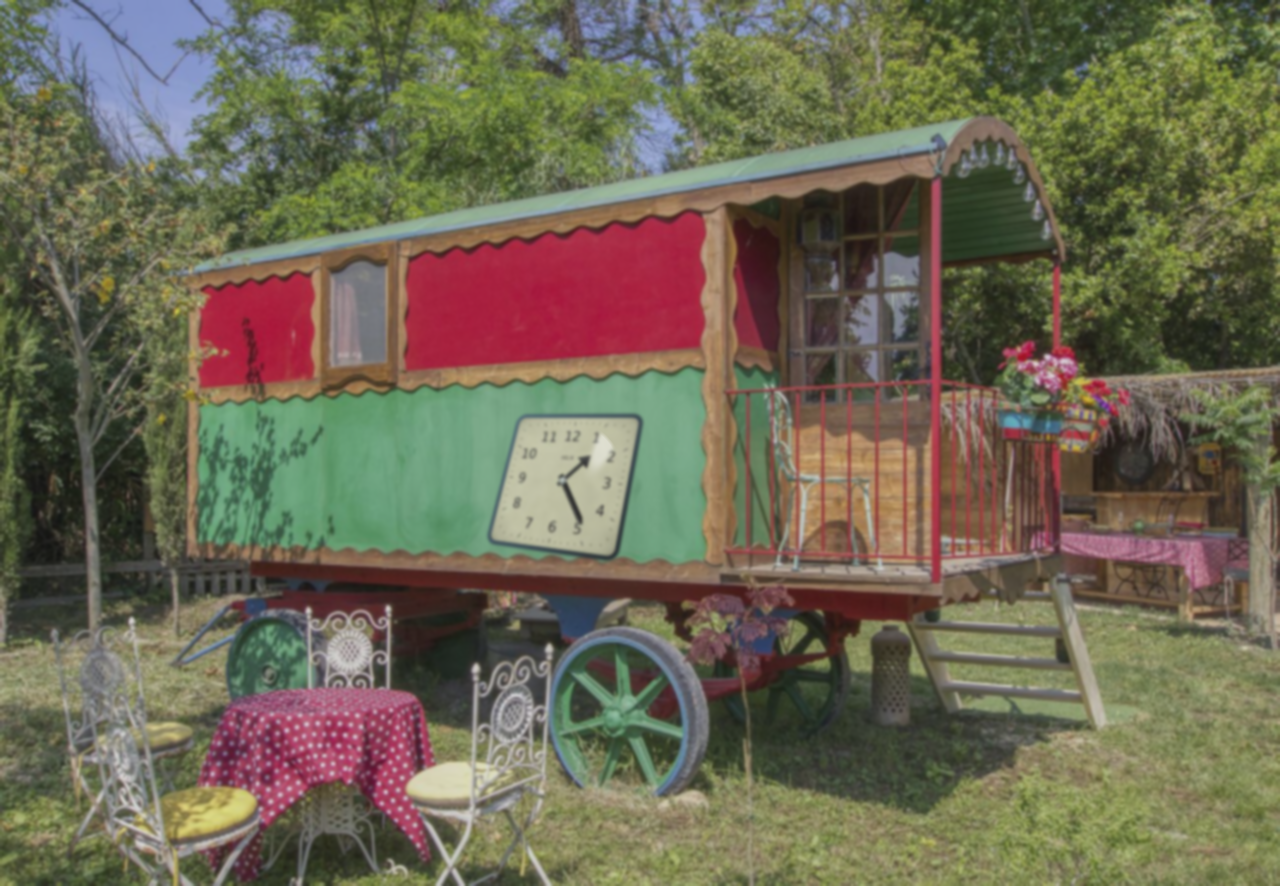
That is 1.24
